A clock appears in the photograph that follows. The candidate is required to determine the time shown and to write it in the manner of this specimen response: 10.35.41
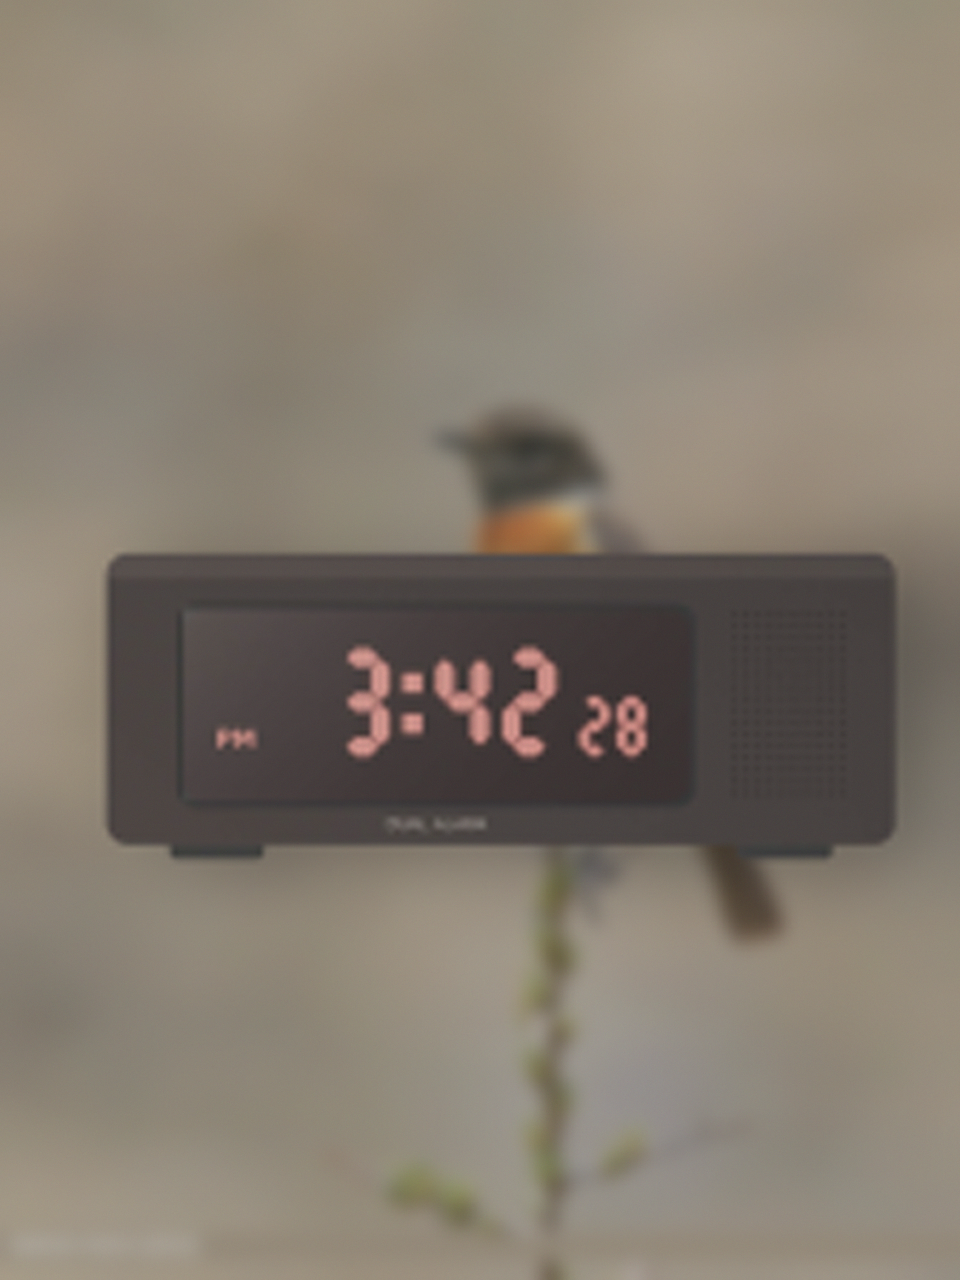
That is 3.42.28
